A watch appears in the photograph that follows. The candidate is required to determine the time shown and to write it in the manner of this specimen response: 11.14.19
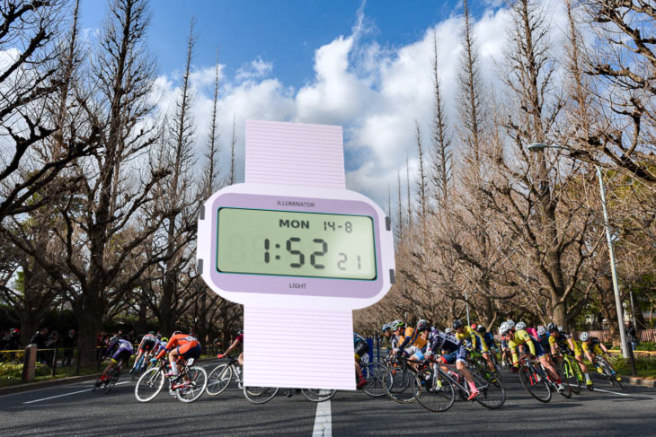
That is 1.52.21
